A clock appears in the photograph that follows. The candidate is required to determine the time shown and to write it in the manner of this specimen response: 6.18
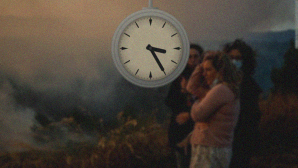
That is 3.25
